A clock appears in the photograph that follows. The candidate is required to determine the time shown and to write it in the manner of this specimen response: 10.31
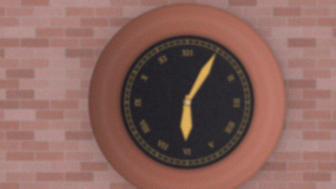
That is 6.05
